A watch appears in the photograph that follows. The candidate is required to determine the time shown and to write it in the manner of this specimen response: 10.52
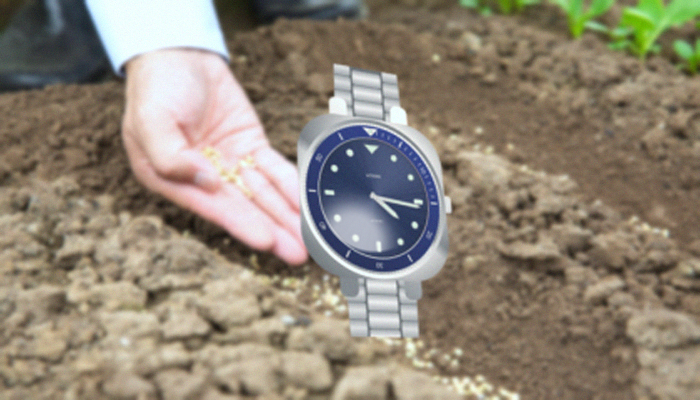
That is 4.16
